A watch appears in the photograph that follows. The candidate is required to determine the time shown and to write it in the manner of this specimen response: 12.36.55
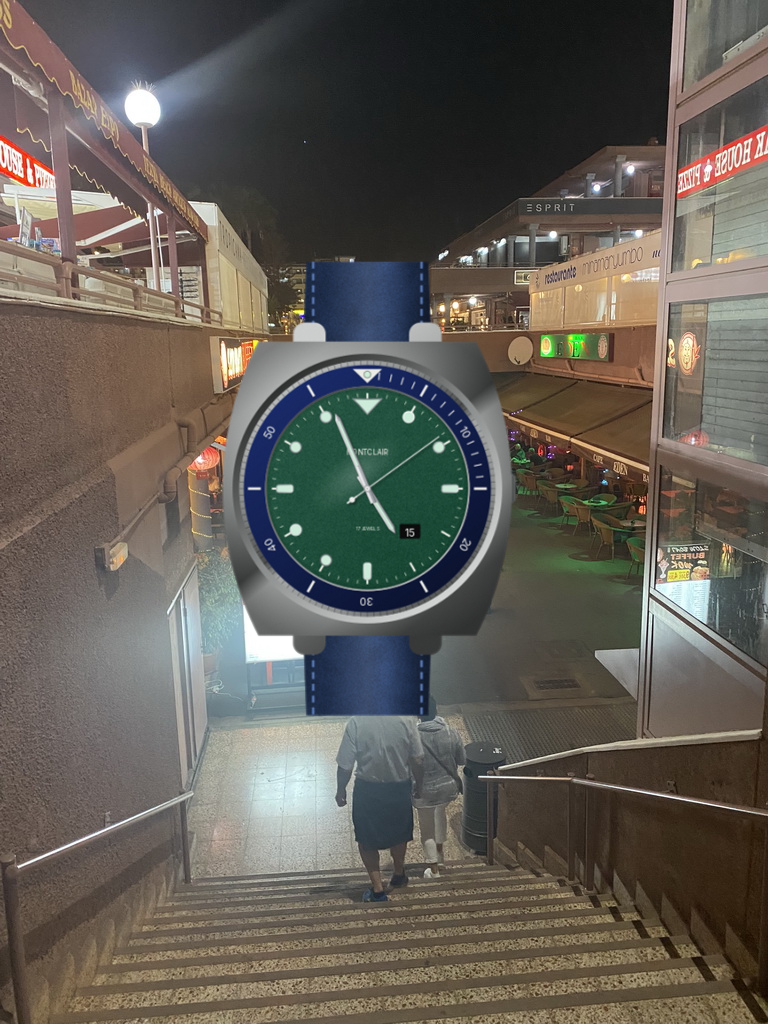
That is 4.56.09
